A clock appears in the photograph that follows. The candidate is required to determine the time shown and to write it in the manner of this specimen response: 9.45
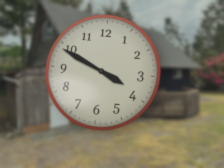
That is 3.49
